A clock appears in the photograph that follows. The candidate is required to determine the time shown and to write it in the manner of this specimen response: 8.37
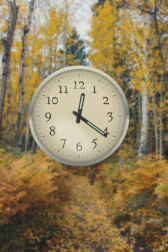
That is 12.21
